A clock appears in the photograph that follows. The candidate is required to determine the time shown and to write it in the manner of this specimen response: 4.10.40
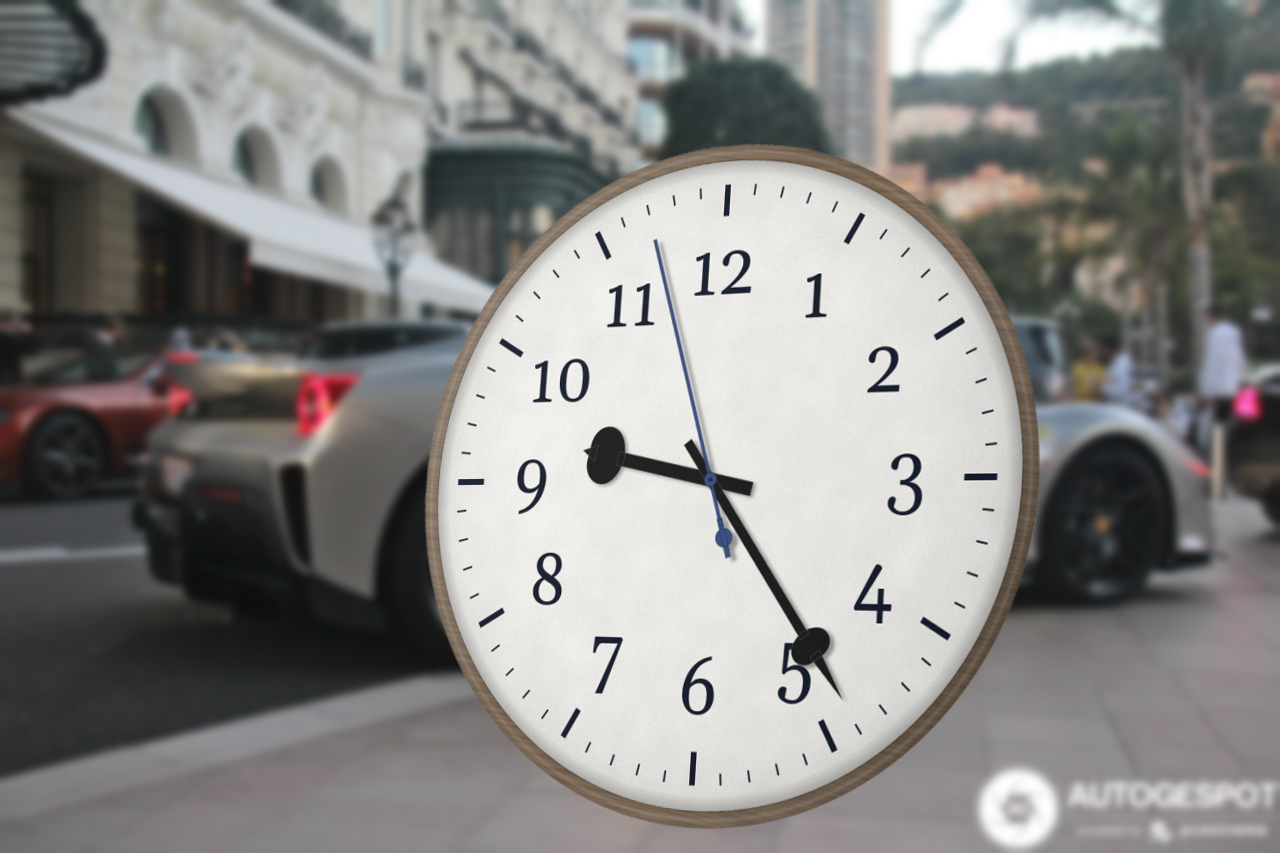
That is 9.23.57
